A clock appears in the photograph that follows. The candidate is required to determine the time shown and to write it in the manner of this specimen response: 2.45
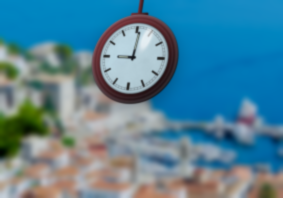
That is 9.01
